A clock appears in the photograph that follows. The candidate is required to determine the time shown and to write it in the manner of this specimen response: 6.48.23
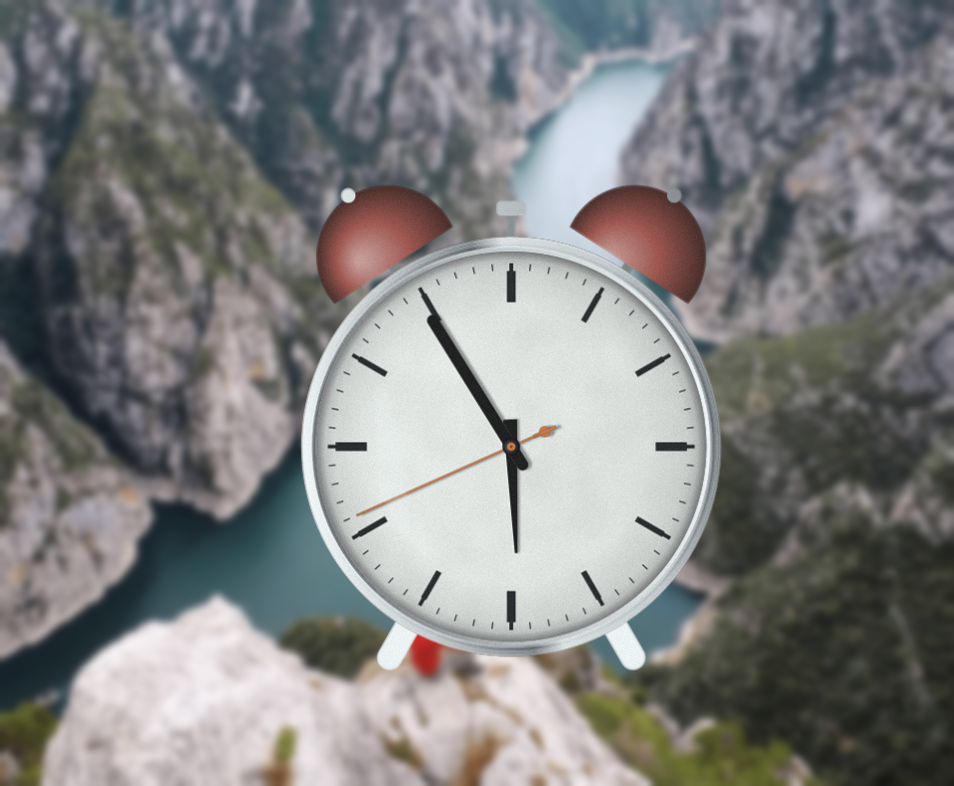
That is 5.54.41
